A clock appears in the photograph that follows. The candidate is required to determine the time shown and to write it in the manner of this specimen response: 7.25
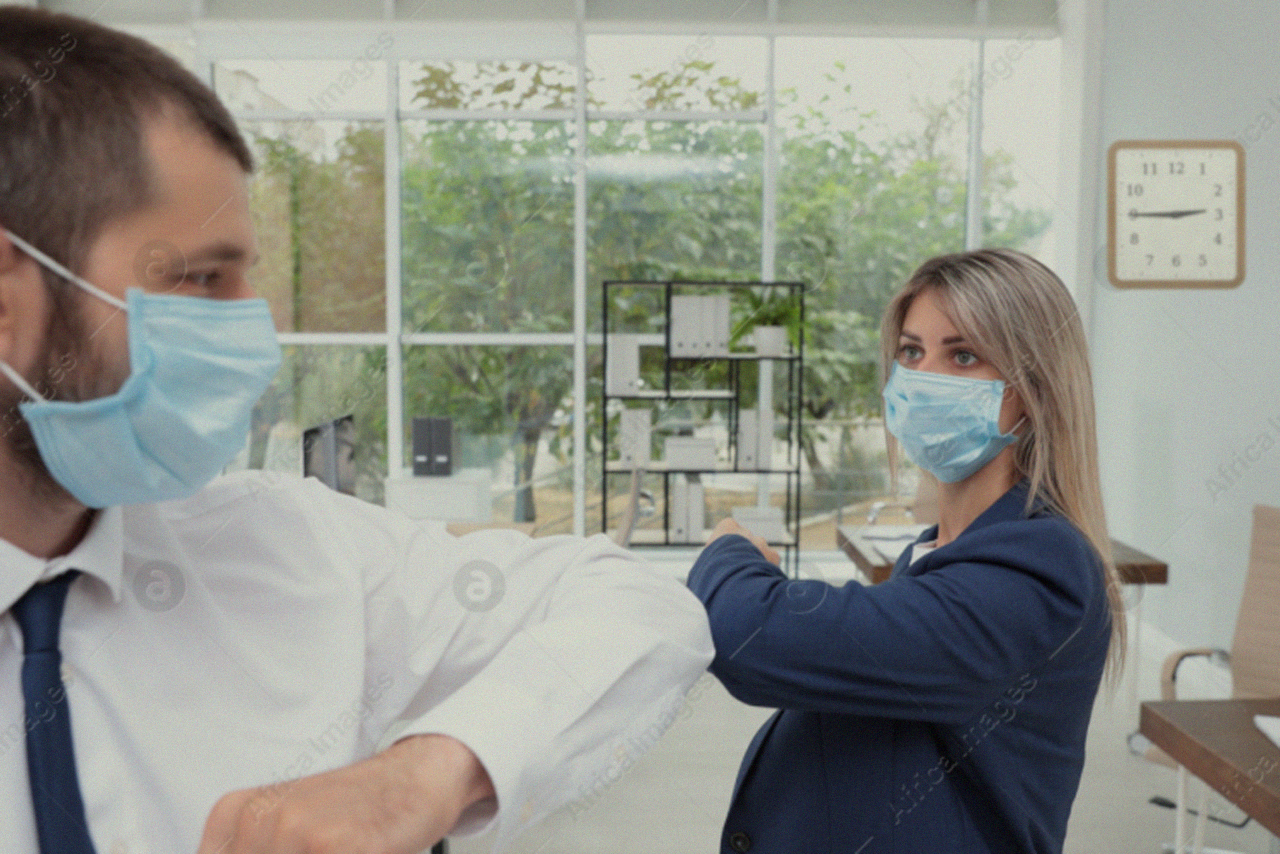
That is 2.45
